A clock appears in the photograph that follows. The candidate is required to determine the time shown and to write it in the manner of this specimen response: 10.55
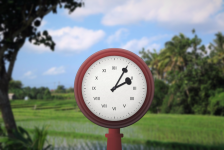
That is 2.05
